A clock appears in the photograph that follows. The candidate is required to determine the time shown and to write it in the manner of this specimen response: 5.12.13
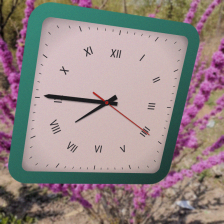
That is 7.45.20
